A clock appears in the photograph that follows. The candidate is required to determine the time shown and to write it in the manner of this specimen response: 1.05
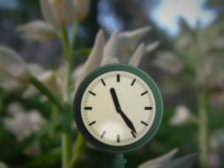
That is 11.24
